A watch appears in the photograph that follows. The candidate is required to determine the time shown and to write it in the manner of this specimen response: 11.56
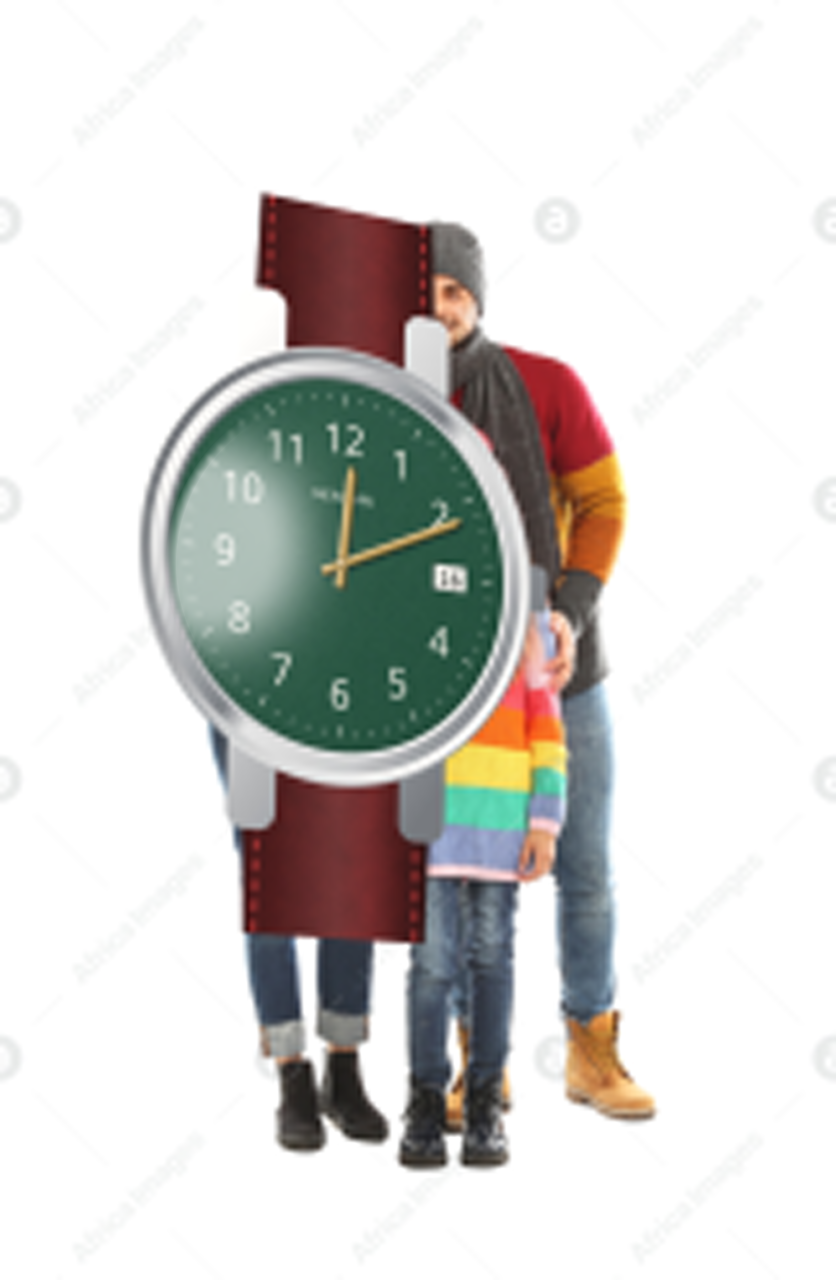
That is 12.11
